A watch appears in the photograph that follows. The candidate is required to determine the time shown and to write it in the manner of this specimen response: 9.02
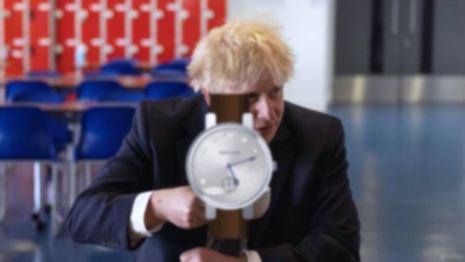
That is 5.12
